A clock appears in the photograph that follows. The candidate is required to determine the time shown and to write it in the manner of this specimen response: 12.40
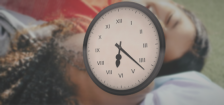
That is 6.22
